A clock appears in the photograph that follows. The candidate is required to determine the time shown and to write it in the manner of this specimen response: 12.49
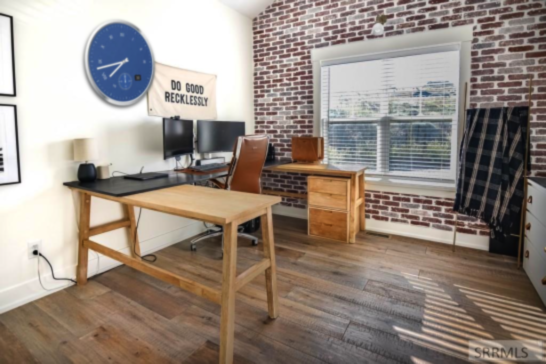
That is 7.43
